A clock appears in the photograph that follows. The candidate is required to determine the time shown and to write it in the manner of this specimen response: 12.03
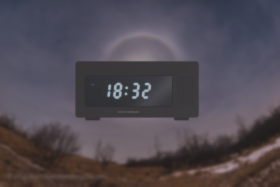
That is 18.32
